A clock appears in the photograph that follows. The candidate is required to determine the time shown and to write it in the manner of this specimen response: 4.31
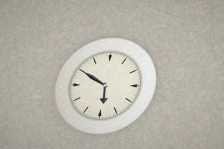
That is 5.50
